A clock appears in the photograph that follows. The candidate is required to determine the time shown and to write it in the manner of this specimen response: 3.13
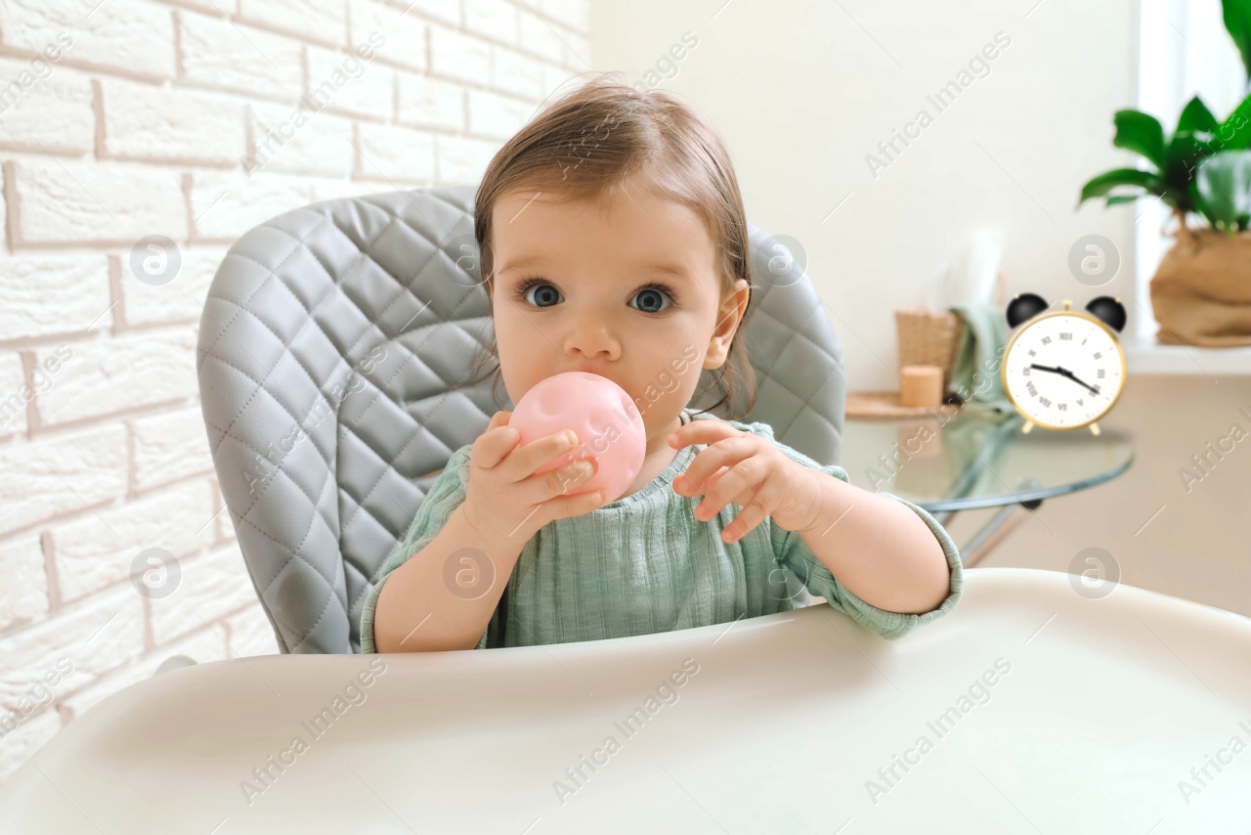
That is 9.20
